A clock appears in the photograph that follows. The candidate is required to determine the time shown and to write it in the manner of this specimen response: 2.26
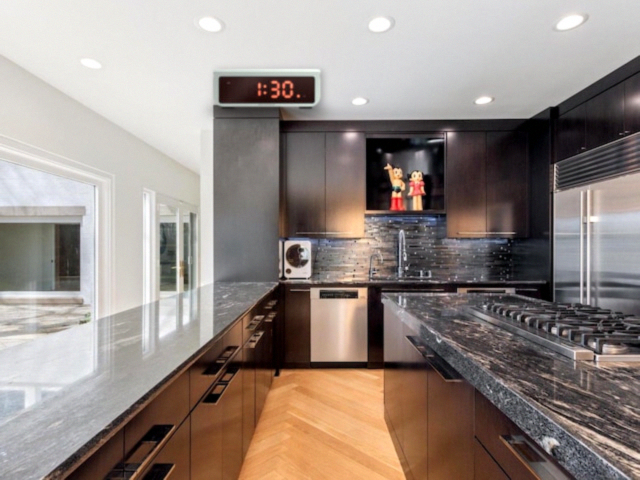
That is 1.30
